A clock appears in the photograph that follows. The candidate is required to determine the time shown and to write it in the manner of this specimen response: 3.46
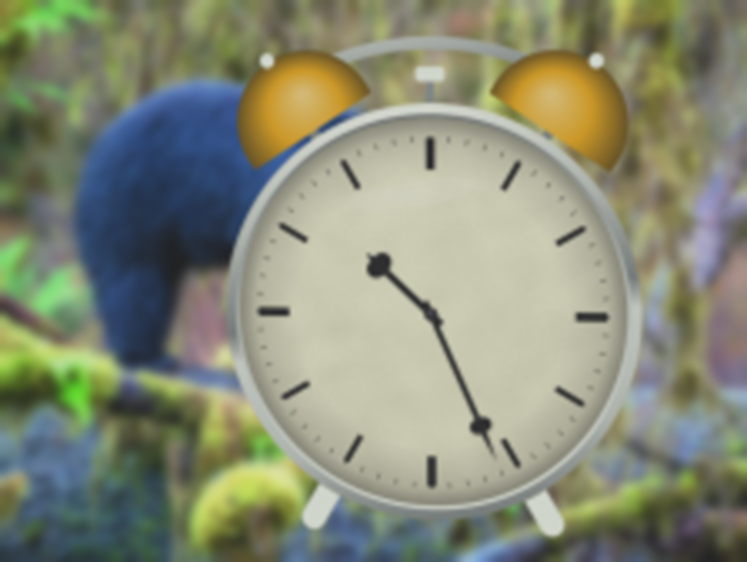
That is 10.26
